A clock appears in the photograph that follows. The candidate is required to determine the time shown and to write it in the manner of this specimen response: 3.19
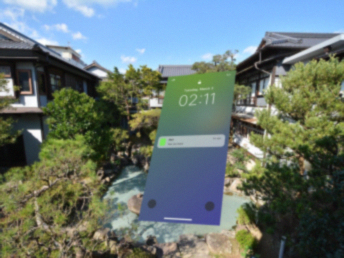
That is 2.11
